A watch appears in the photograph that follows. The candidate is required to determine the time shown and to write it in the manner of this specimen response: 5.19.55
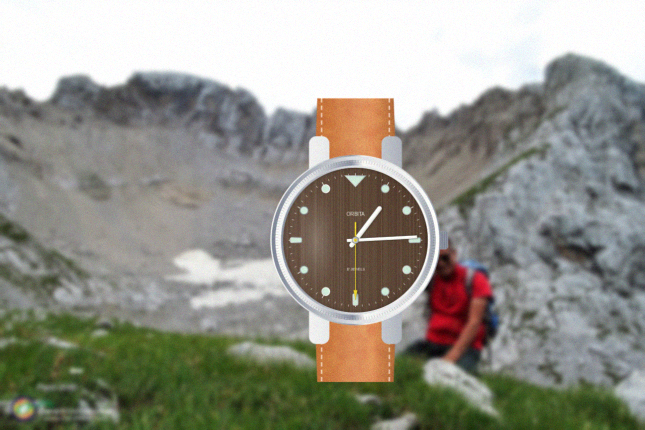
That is 1.14.30
